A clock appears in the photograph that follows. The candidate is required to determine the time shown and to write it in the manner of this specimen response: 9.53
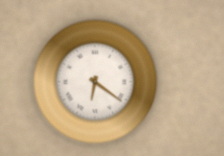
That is 6.21
